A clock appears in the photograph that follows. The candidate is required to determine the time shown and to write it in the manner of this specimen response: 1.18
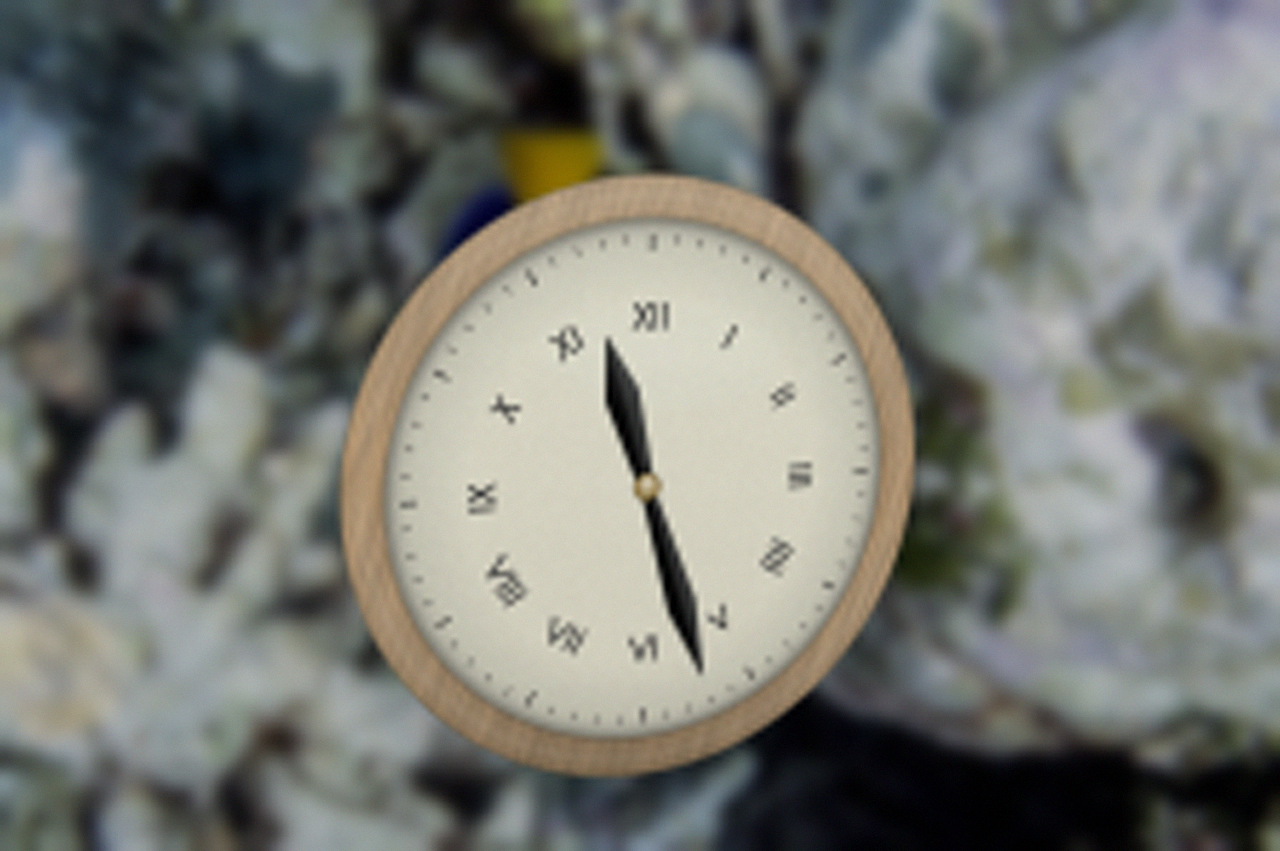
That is 11.27
